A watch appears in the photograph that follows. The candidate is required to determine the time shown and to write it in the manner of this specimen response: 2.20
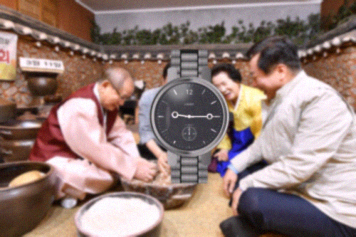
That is 9.15
